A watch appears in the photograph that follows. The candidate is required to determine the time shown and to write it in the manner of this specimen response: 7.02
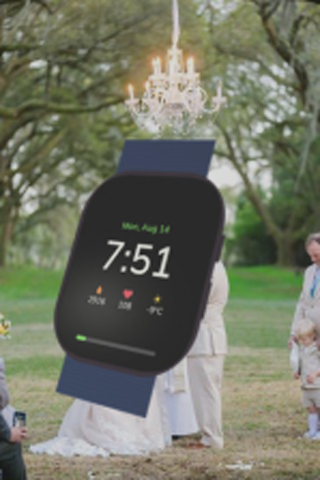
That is 7.51
